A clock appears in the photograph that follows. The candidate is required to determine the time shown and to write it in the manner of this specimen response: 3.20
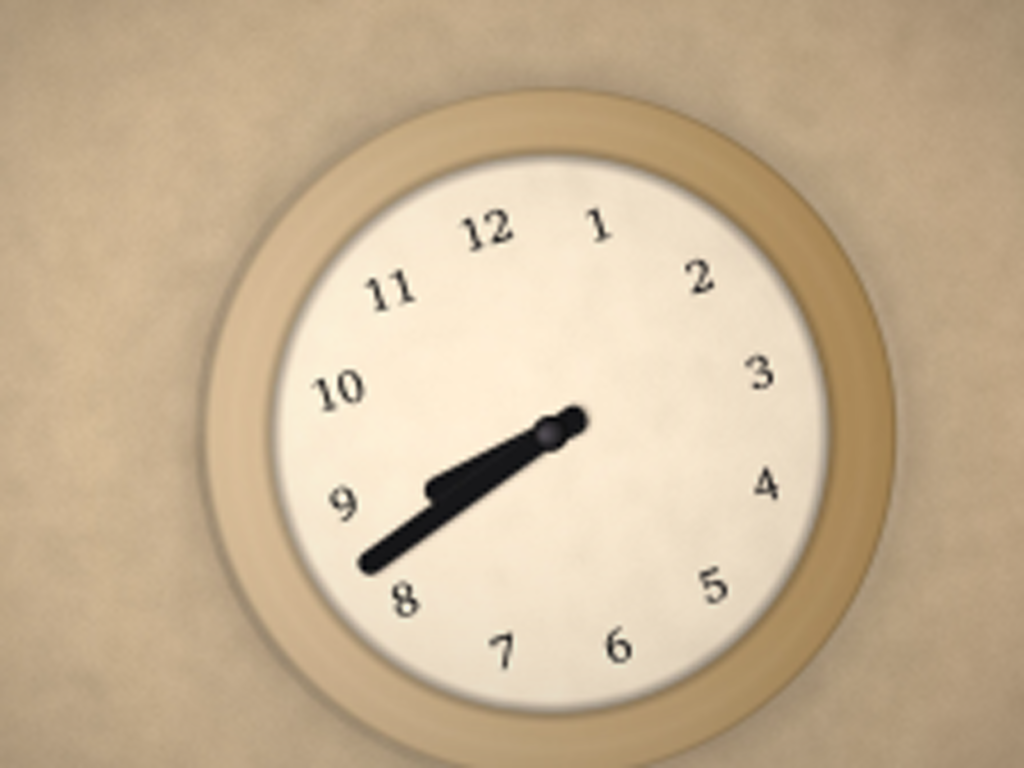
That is 8.42
